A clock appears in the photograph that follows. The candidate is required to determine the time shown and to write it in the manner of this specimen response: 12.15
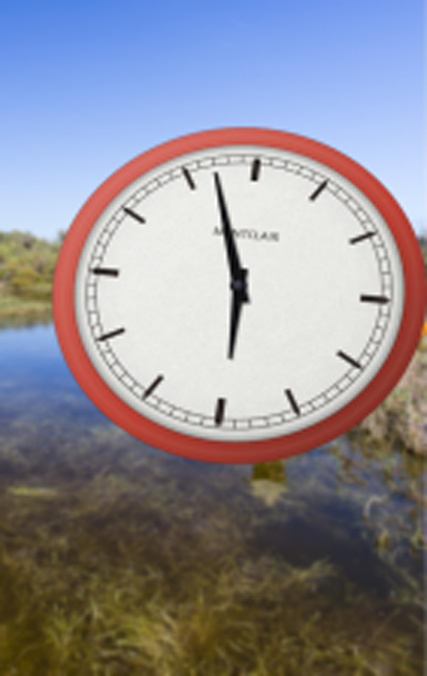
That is 5.57
